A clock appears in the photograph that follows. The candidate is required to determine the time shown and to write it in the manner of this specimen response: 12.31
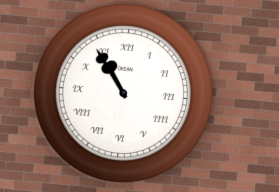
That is 10.54
